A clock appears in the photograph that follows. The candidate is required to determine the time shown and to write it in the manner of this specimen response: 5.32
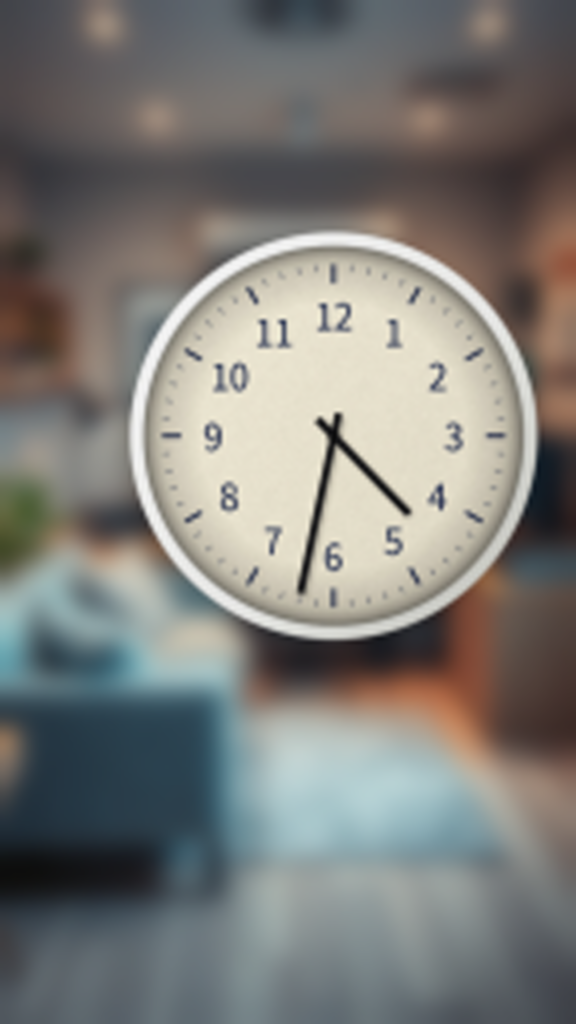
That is 4.32
